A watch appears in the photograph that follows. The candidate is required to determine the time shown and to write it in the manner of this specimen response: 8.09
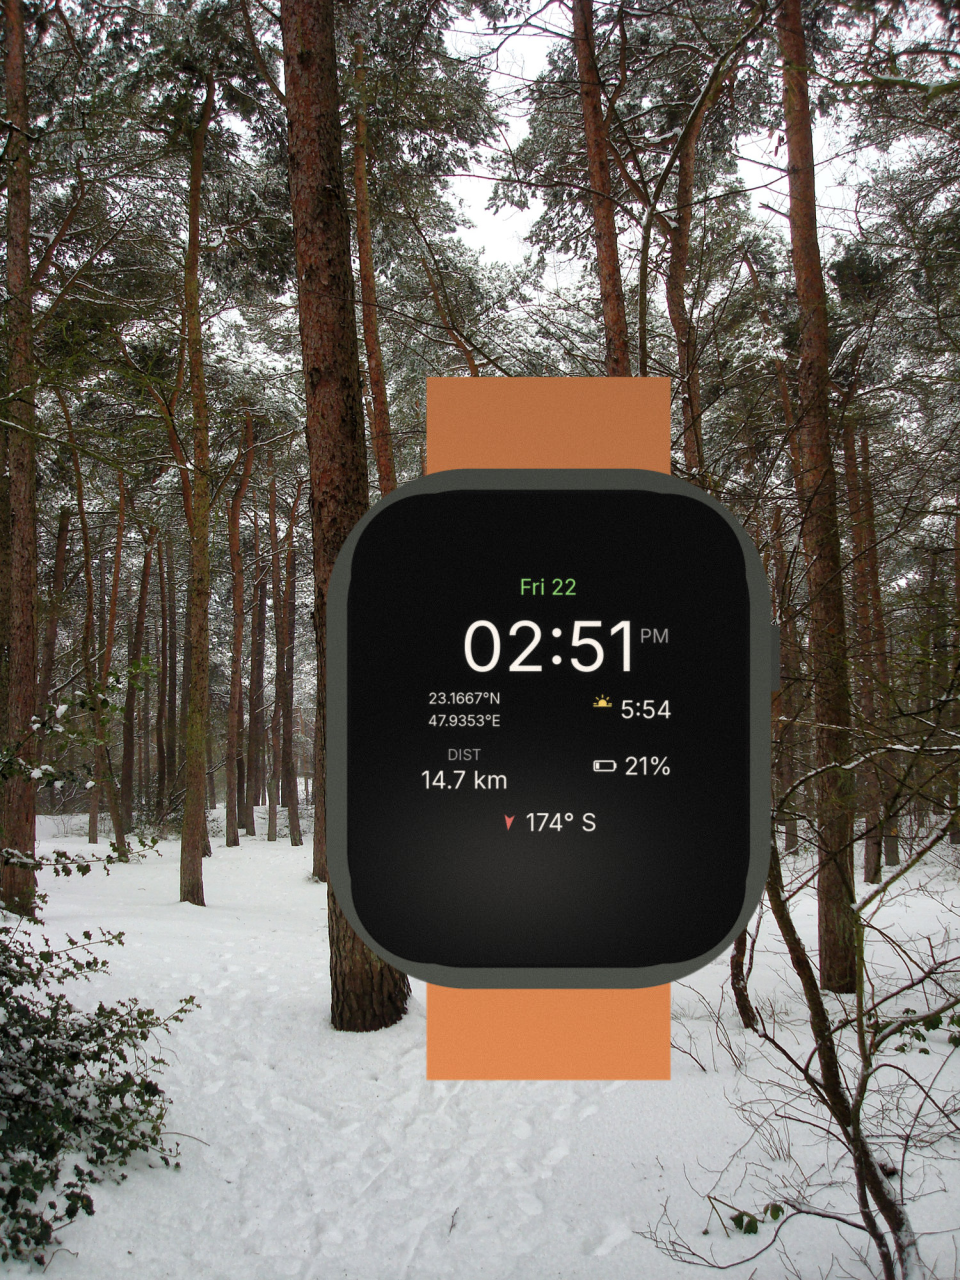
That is 2.51
